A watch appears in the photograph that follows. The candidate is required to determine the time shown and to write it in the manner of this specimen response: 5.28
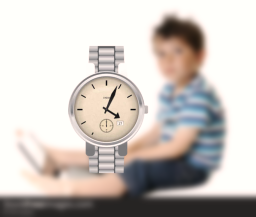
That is 4.04
